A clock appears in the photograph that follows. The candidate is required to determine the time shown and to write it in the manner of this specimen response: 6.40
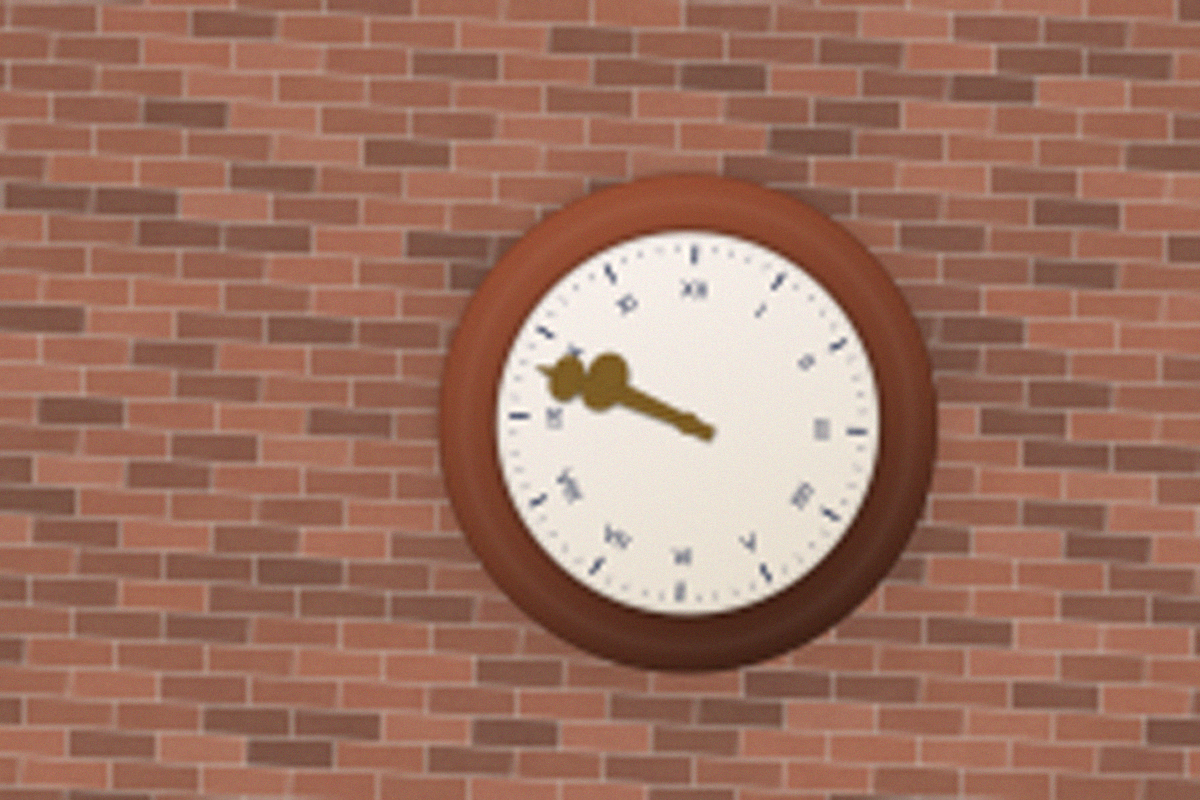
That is 9.48
